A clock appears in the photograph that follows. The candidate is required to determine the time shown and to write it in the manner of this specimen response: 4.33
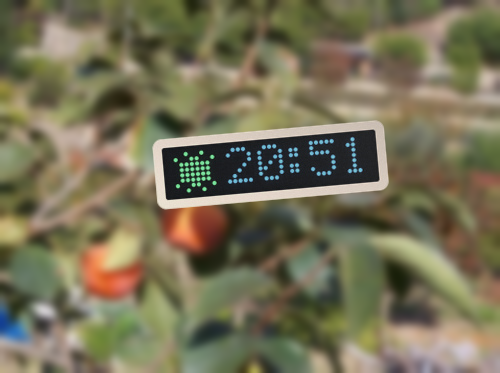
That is 20.51
